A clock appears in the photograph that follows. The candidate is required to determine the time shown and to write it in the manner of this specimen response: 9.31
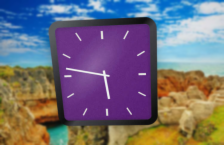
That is 5.47
